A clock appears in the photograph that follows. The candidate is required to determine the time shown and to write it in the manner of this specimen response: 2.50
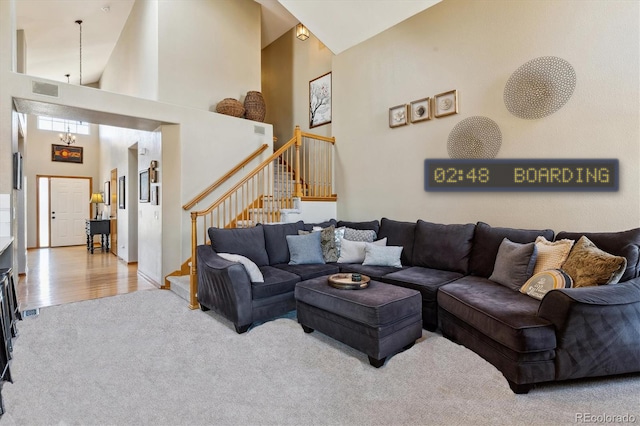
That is 2.48
